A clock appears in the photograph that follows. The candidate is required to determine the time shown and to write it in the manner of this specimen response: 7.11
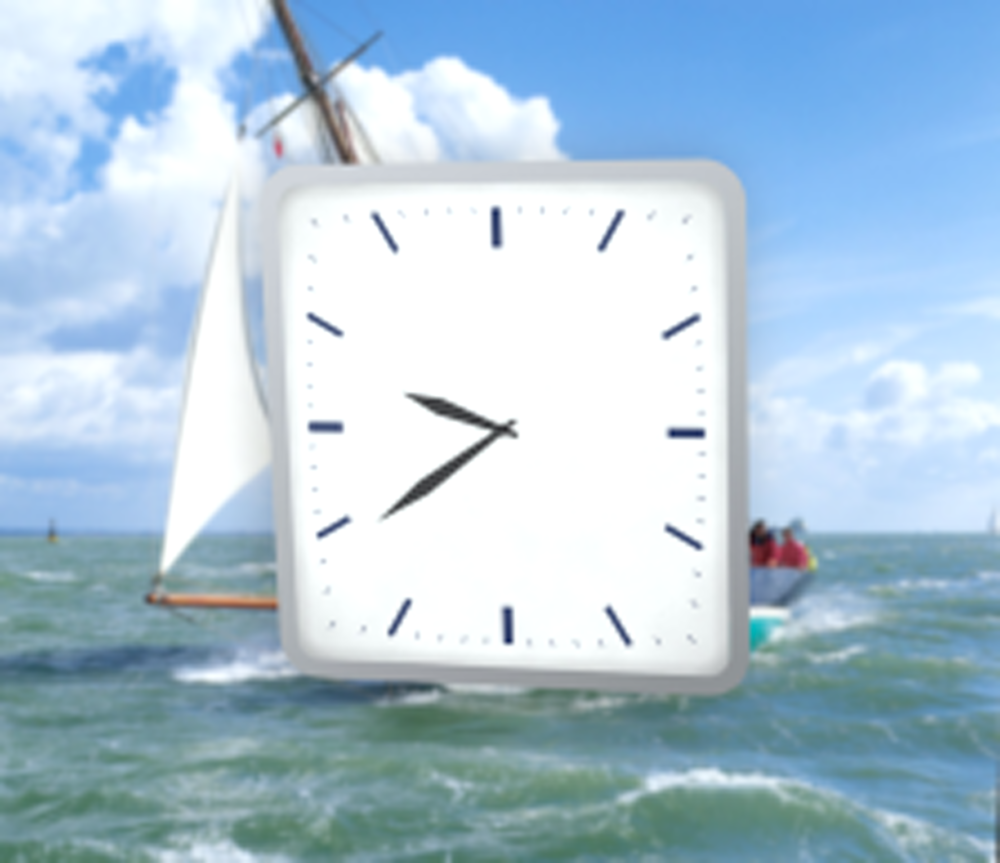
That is 9.39
